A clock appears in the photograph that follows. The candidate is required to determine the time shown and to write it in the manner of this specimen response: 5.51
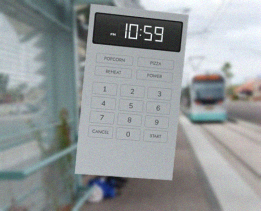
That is 10.59
